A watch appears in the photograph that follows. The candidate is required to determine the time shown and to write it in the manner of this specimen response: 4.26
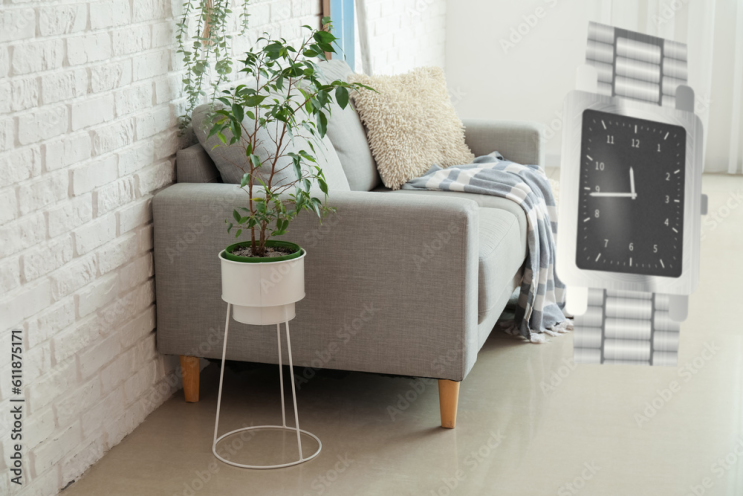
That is 11.44
